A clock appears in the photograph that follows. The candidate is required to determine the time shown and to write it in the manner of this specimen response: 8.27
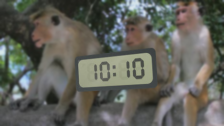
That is 10.10
